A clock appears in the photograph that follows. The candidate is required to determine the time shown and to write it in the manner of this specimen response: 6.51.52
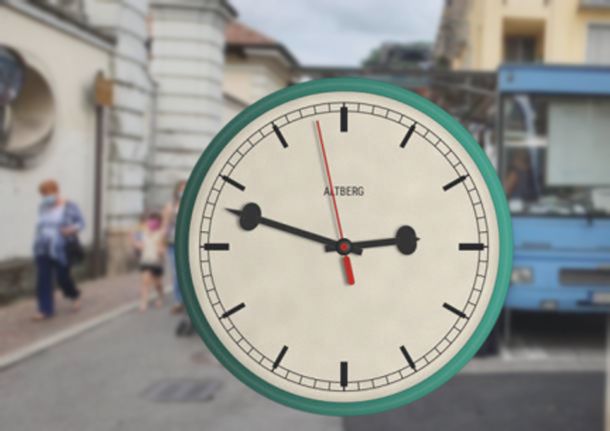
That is 2.47.58
